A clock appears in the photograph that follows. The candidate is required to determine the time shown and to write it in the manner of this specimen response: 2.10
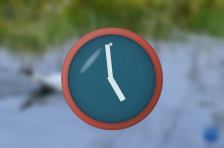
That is 4.59
